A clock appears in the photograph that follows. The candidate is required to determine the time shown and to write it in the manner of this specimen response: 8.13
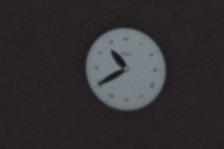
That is 10.40
